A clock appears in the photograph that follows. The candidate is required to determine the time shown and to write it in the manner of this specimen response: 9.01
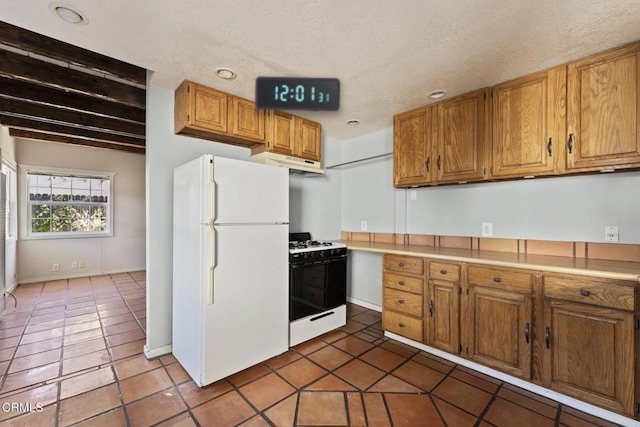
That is 12.01
